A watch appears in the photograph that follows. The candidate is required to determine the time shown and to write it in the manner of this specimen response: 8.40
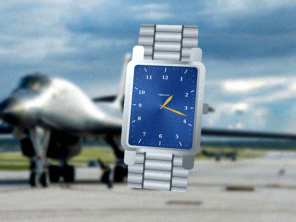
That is 1.18
